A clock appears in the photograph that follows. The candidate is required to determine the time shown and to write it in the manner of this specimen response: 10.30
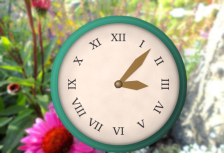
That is 3.07
